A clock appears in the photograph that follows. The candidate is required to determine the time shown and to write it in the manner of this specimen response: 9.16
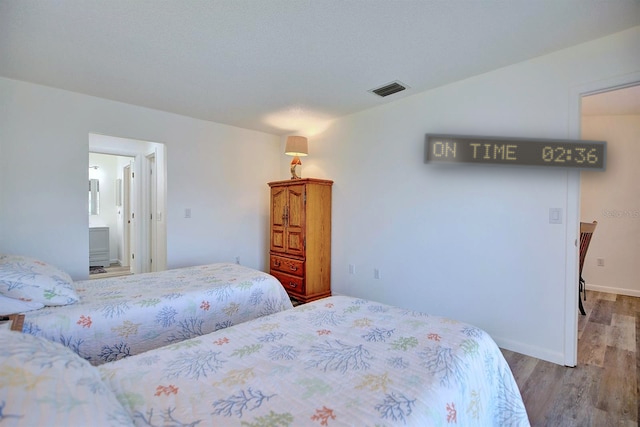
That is 2.36
